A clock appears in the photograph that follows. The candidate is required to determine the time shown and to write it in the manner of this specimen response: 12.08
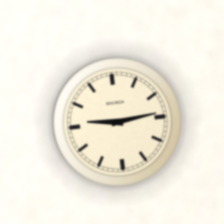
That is 9.14
